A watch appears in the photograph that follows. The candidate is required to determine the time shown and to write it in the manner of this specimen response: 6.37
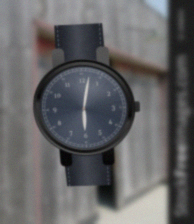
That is 6.02
